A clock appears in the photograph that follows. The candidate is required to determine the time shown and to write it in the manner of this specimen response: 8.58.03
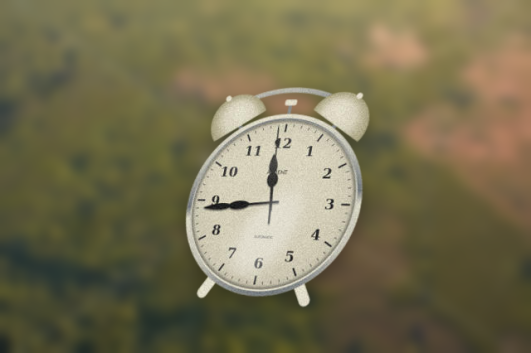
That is 11.43.59
